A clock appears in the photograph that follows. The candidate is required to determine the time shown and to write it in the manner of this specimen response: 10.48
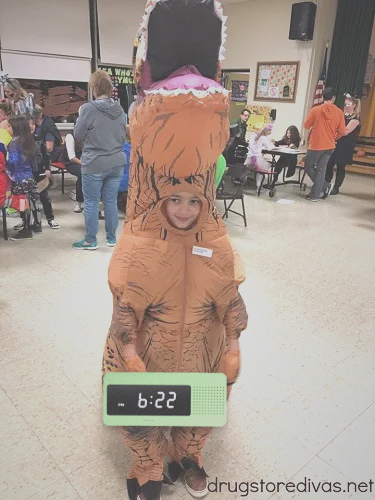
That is 6.22
